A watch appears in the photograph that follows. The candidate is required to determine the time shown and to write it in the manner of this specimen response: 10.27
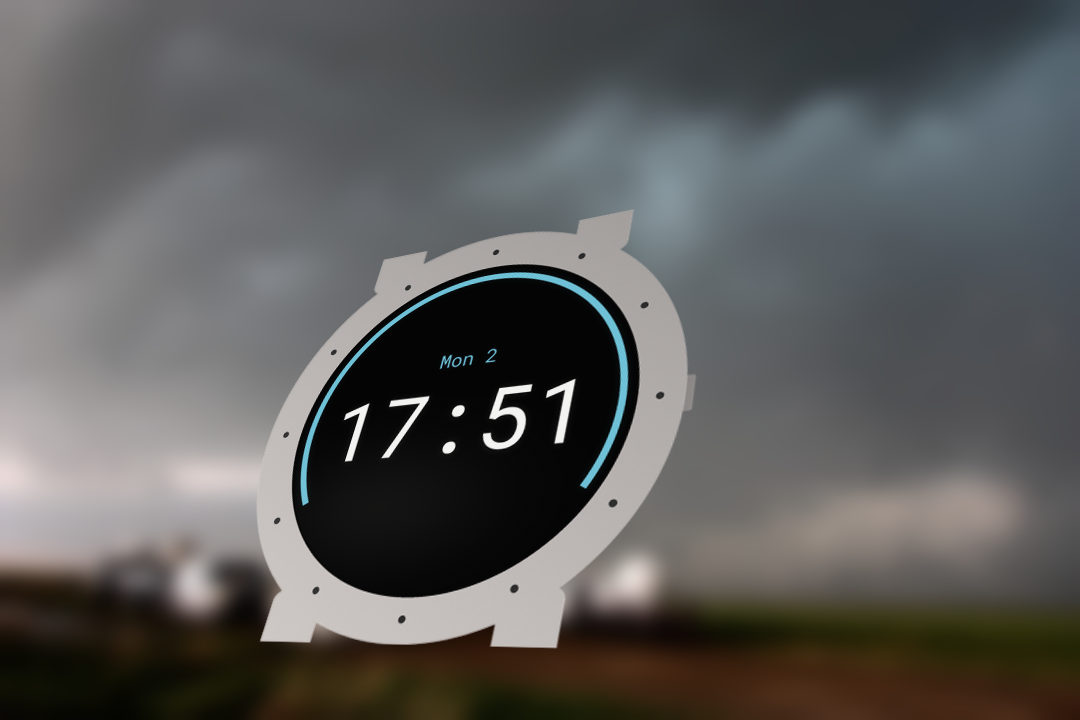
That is 17.51
